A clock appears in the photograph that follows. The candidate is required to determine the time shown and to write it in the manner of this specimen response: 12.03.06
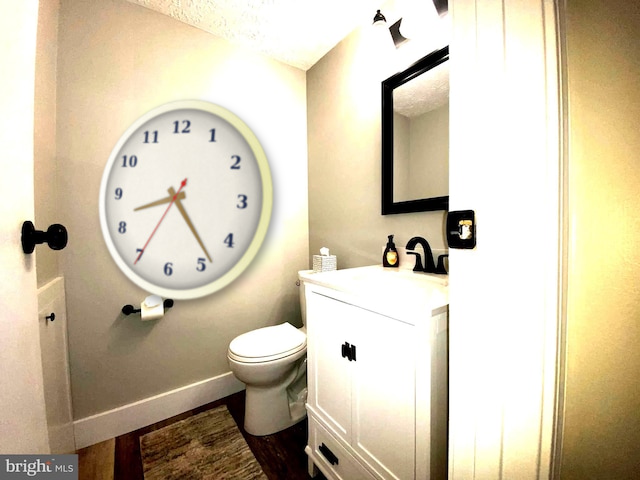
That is 8.23.35
